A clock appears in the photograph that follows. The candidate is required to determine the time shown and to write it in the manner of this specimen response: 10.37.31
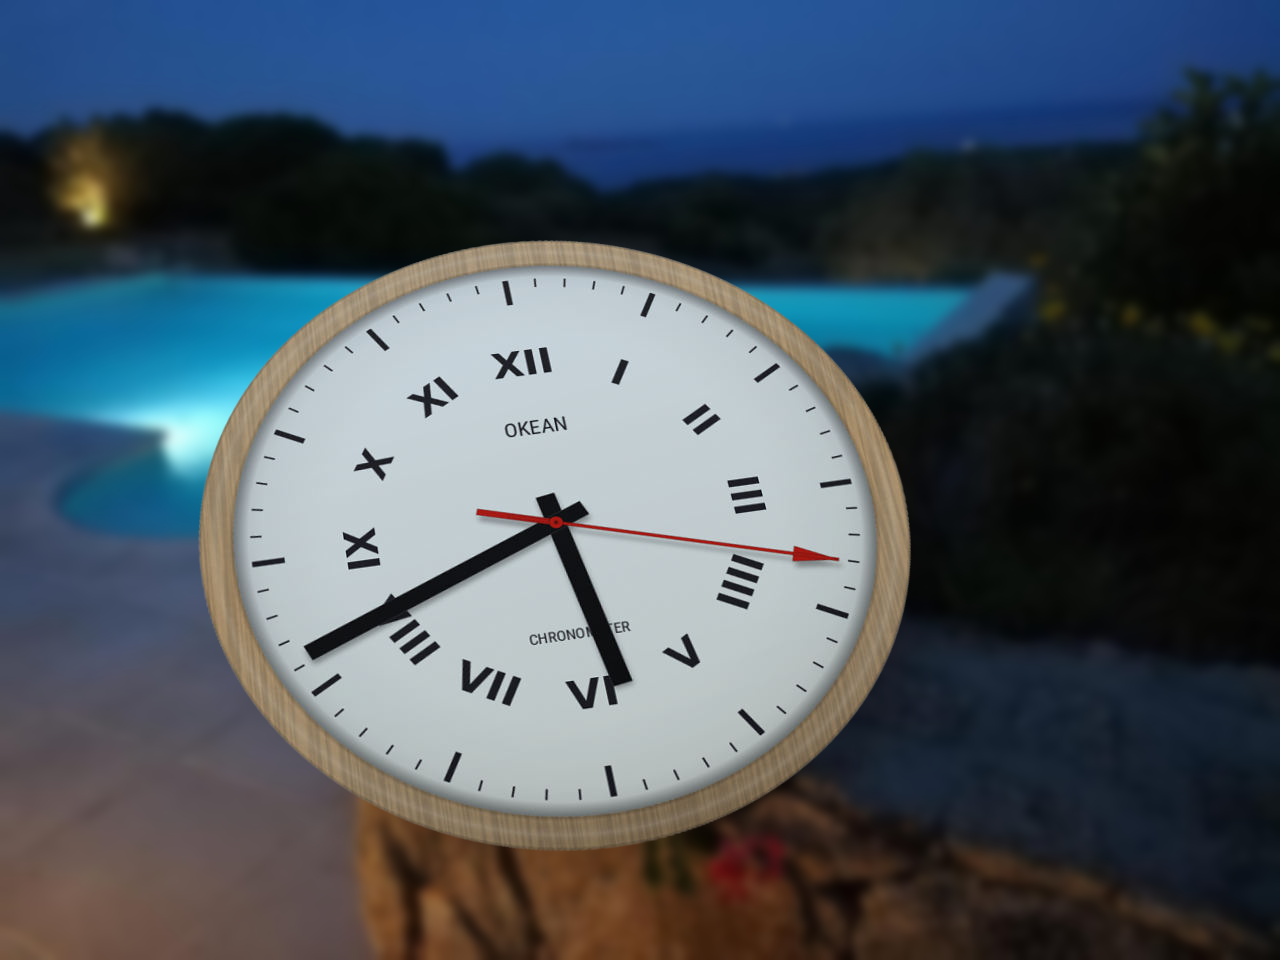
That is 5.41.18
